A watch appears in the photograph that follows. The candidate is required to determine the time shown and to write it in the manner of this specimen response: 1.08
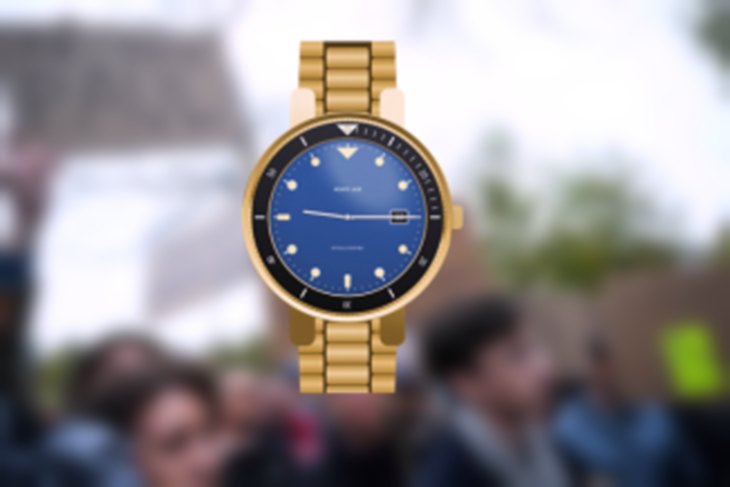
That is 9.15
